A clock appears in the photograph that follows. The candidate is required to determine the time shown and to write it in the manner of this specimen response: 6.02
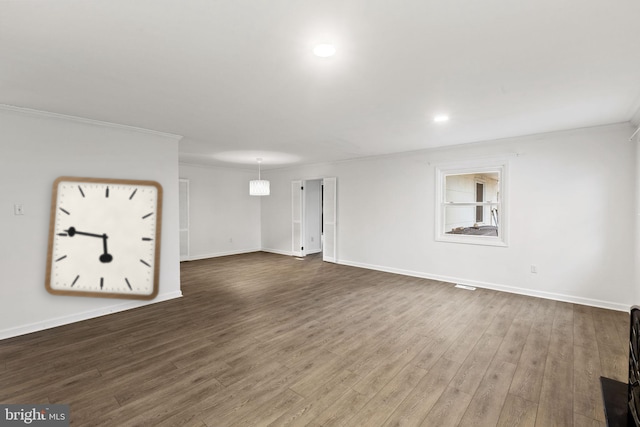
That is 5.46
